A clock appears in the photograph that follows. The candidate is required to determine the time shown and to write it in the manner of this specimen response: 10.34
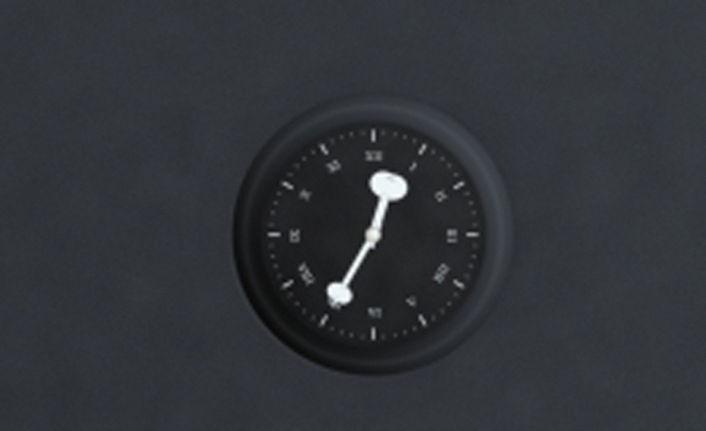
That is 12.35
